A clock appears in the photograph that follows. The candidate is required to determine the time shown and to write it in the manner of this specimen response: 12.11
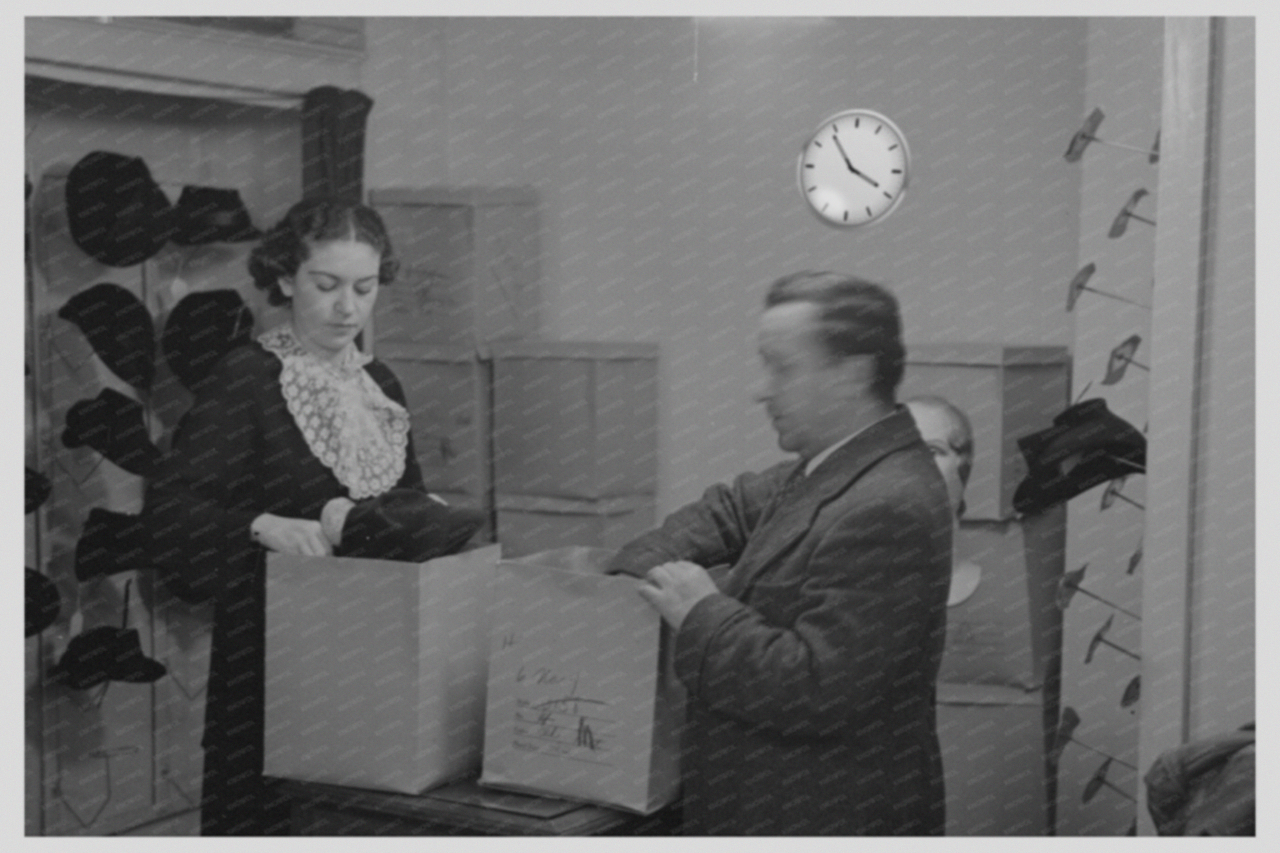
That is 3.54
